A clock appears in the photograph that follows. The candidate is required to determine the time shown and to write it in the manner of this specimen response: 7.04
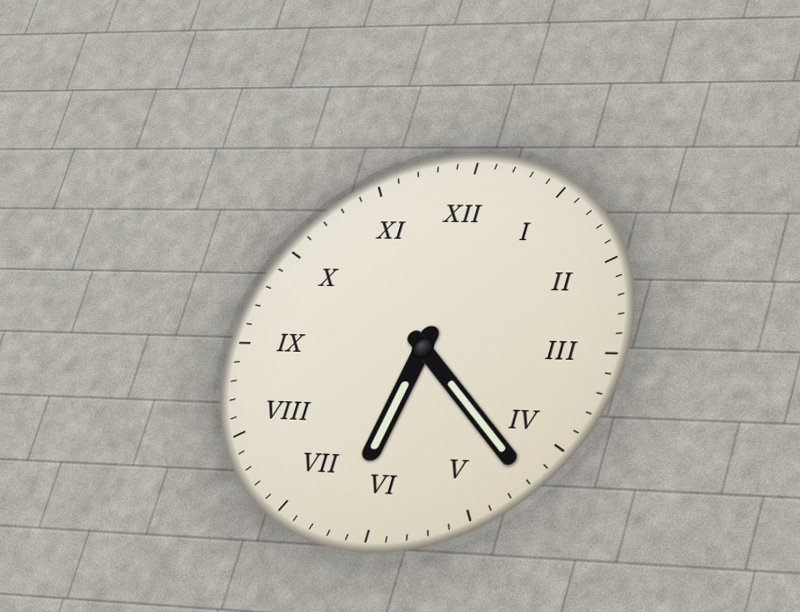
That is 6.22
